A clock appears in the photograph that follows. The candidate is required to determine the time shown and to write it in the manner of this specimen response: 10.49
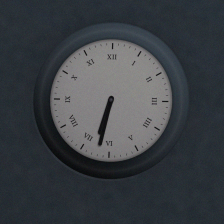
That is 6.32
